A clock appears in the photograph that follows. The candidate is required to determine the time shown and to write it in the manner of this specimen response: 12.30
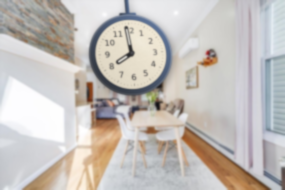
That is 7.59
